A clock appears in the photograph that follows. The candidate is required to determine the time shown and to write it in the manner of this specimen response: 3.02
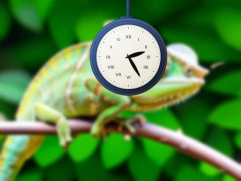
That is 2.25
